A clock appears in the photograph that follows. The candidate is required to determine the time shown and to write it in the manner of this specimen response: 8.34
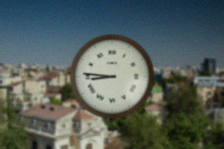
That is 8.46
